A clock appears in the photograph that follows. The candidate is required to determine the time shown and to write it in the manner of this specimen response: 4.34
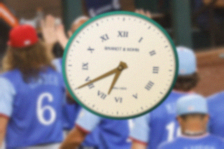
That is 6.40
